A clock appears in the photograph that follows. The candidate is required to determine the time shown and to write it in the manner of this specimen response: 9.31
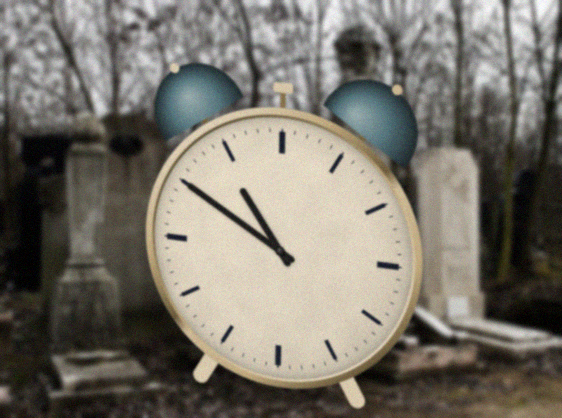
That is 10.50
